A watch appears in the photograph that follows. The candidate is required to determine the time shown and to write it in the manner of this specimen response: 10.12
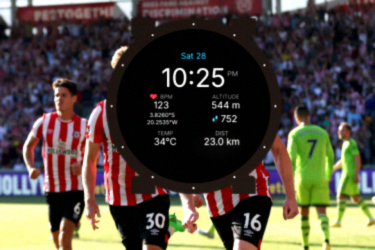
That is 10.25
